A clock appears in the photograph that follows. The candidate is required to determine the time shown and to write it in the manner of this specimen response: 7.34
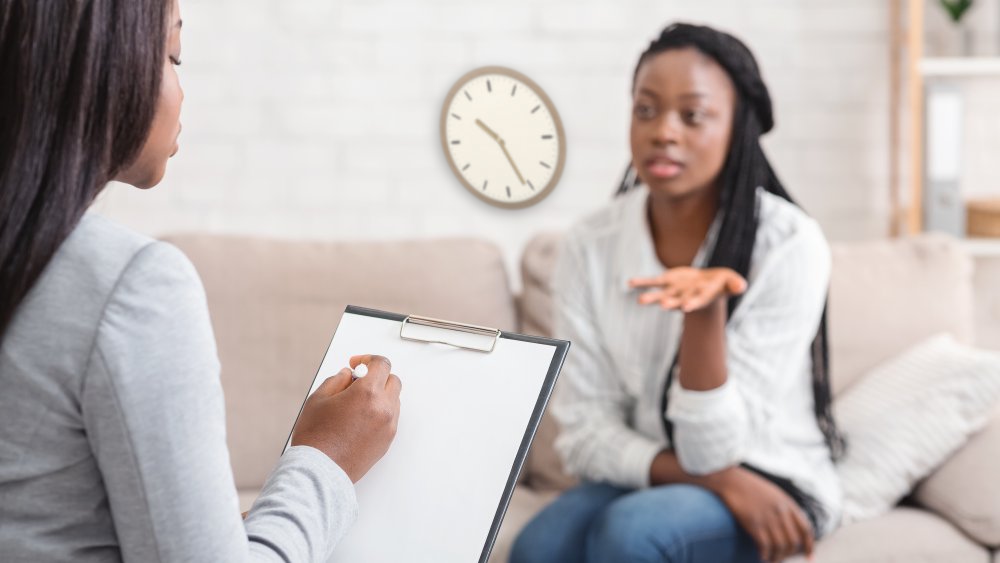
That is 10.26
